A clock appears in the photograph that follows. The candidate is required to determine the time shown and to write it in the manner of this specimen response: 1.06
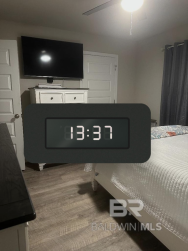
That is 13.37
